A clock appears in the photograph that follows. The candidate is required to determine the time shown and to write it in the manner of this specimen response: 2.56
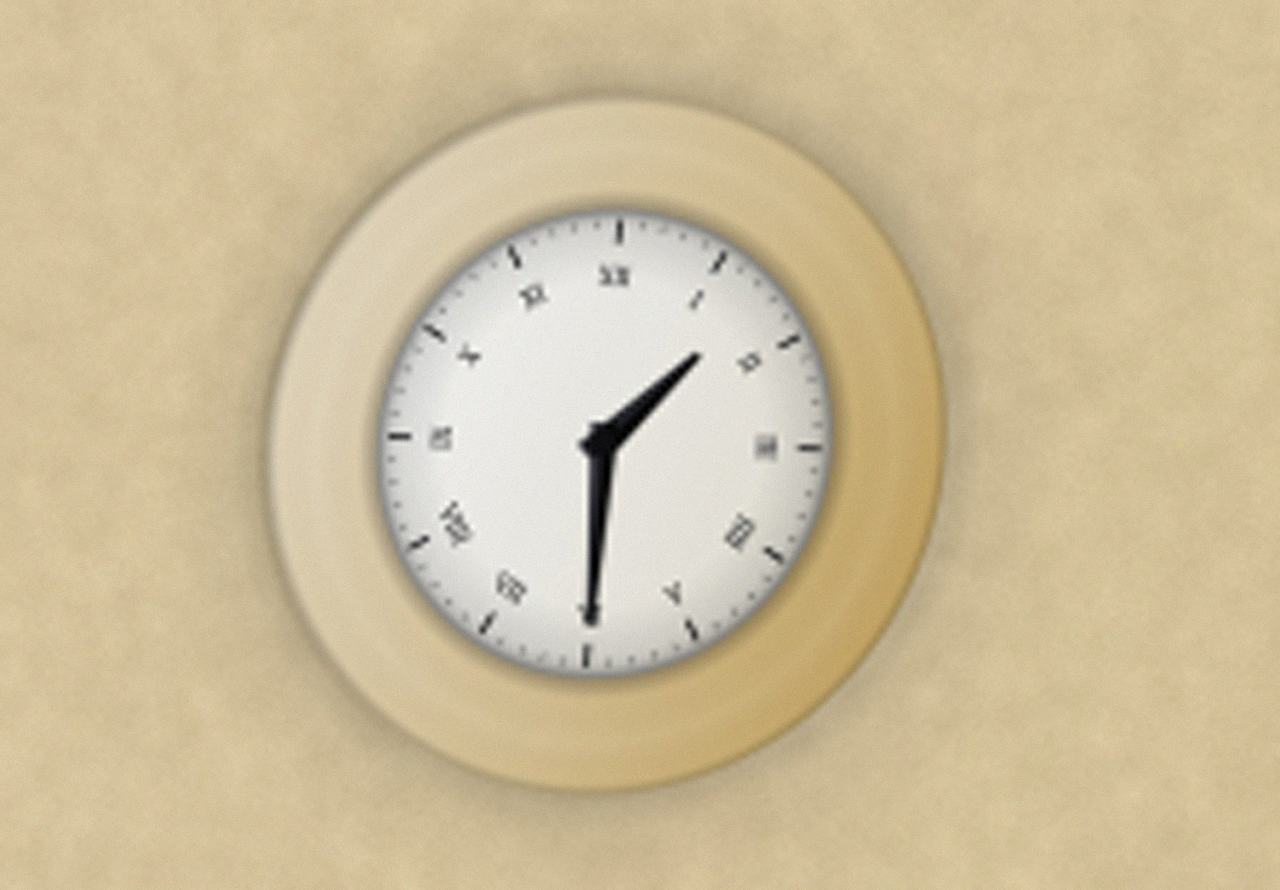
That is 1.30
